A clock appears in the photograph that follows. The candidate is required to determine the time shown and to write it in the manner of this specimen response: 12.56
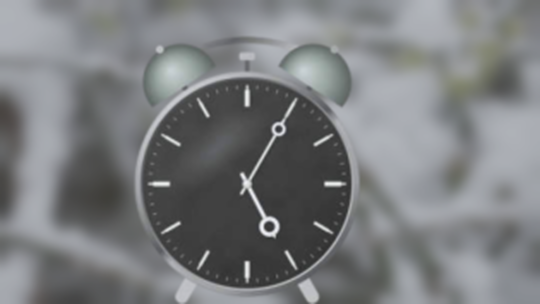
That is 5.05
